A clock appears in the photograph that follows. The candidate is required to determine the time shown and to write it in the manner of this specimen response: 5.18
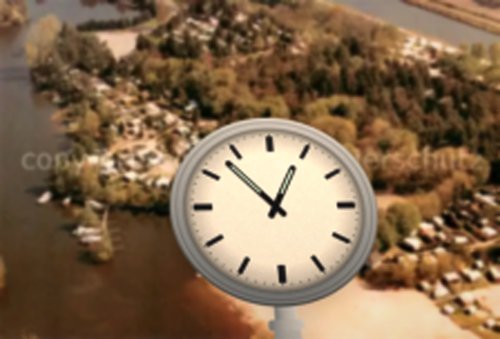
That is 12.53
